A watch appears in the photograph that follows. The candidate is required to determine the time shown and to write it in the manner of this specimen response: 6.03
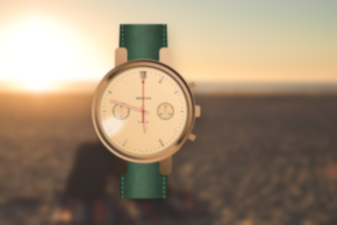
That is 5.48
